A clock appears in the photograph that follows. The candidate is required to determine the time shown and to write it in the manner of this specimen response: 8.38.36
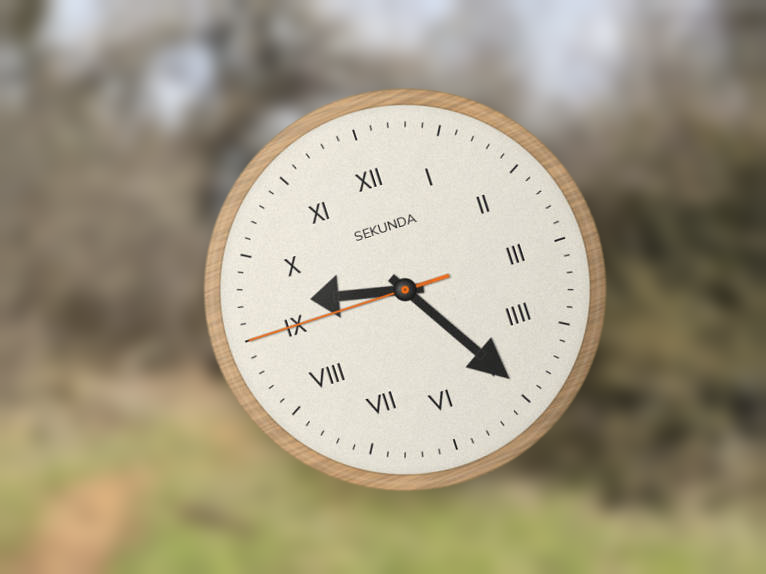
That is 9.24.45
